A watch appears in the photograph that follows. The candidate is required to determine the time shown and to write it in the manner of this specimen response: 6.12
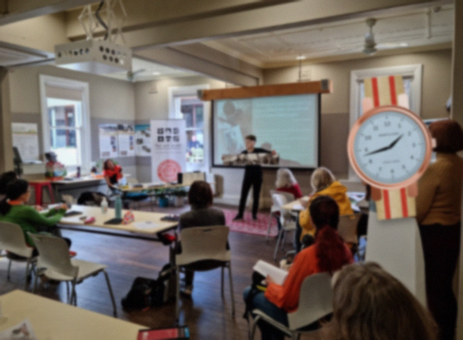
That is 1.43
